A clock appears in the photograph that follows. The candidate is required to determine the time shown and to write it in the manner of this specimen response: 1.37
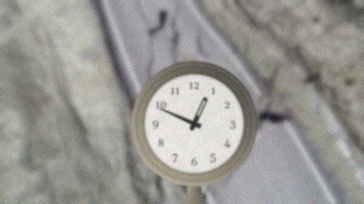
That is 12.49
